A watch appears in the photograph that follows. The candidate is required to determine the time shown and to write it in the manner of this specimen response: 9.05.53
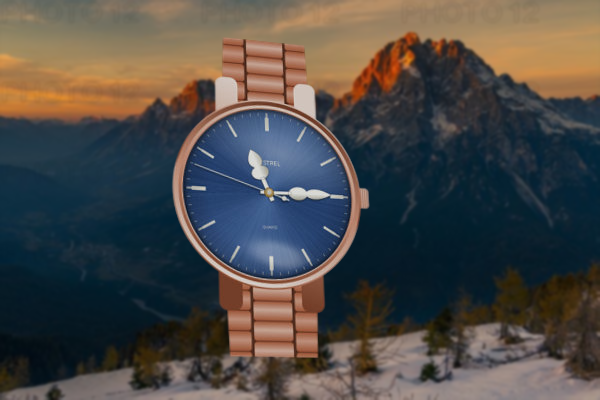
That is 11.14.48
